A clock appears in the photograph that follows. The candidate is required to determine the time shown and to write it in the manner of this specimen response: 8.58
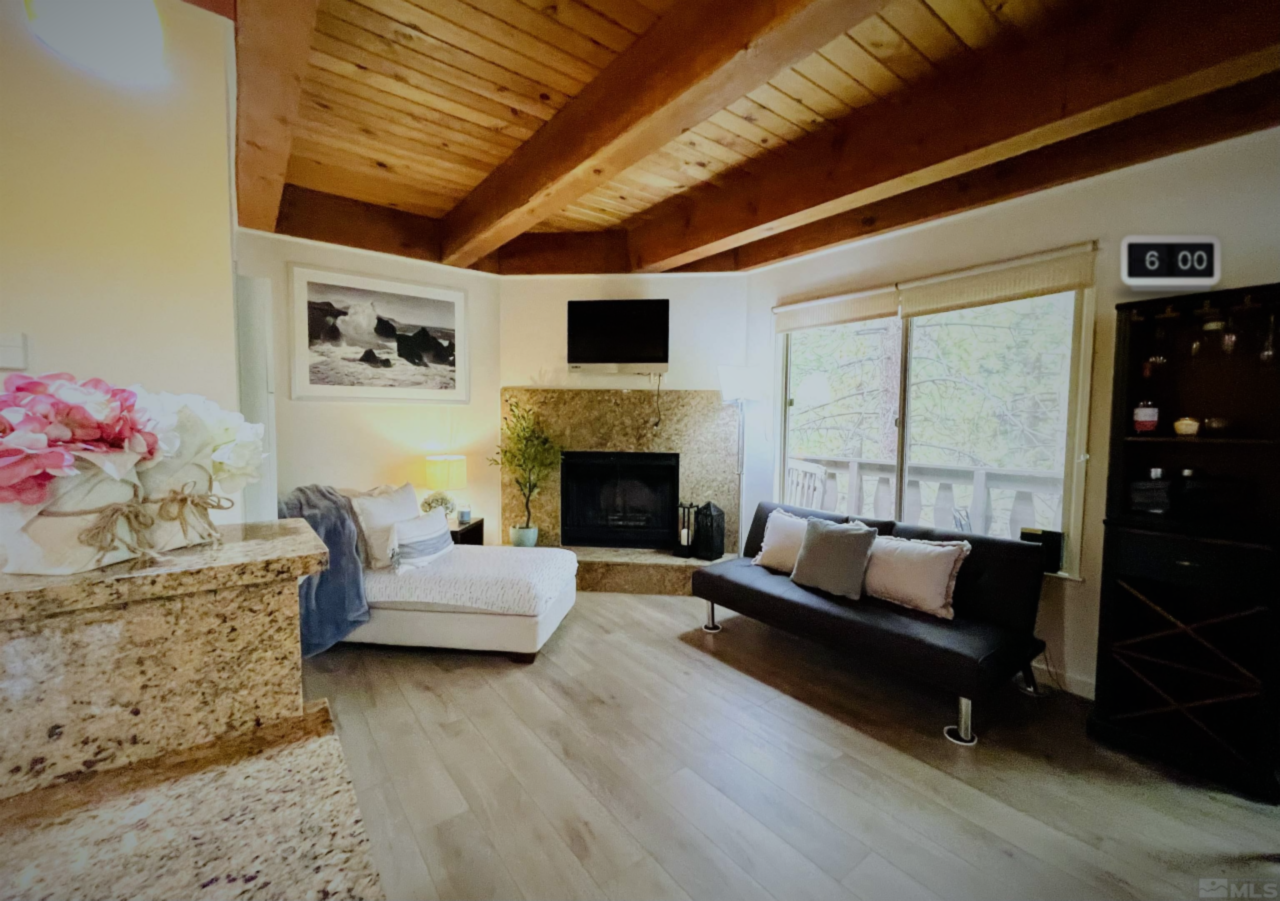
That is 6.00
